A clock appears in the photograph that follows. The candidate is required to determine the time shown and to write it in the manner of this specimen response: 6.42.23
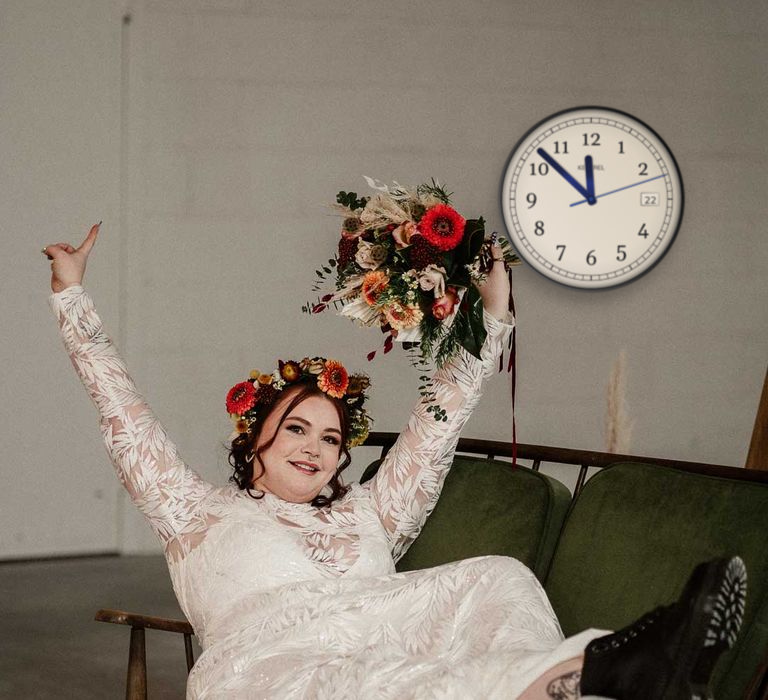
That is 11.52.12
